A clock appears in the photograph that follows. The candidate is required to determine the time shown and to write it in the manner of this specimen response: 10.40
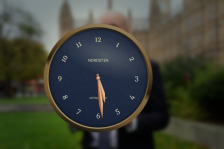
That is 5.29
